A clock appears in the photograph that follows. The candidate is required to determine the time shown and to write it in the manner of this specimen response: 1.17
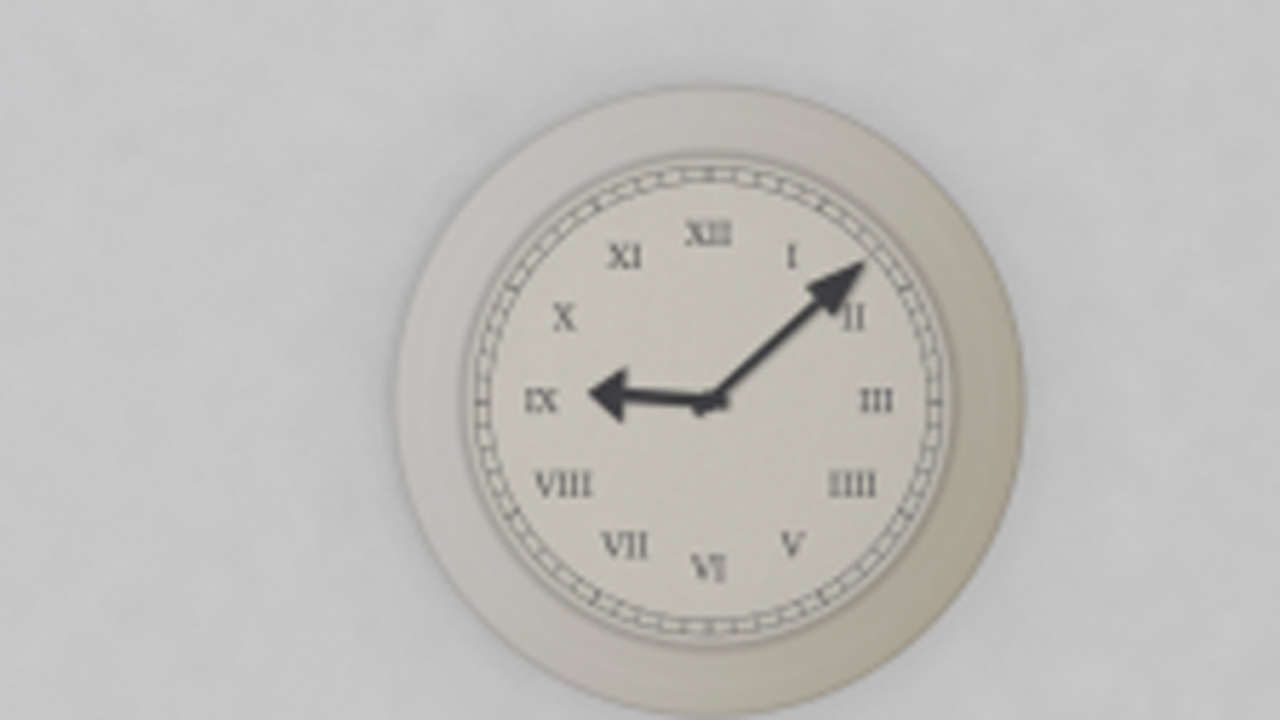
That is 9.08
